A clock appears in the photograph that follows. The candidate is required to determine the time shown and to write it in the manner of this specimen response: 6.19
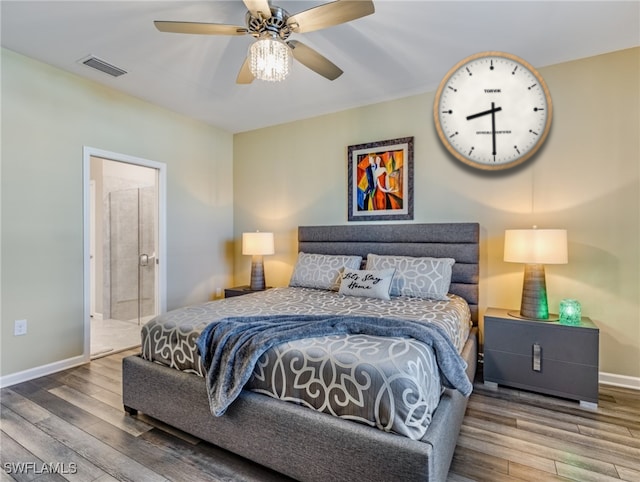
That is 8.30
